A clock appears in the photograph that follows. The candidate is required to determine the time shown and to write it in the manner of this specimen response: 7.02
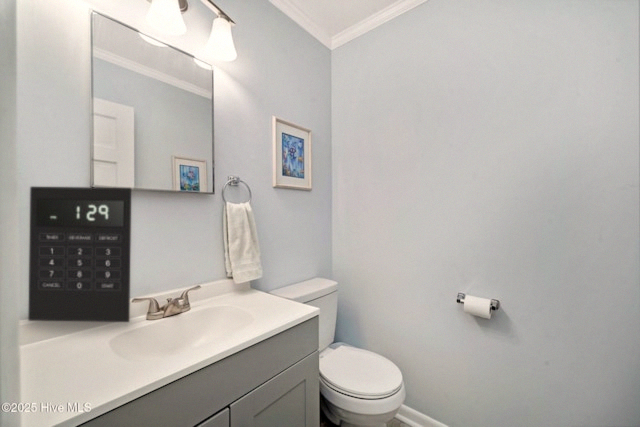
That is 1.29
